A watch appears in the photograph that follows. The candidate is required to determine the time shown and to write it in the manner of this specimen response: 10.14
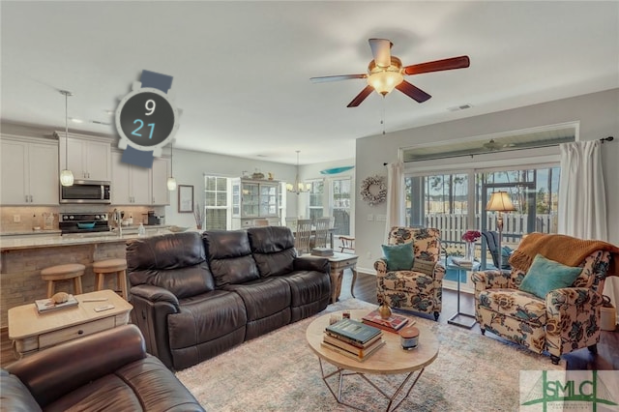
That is 9.21
